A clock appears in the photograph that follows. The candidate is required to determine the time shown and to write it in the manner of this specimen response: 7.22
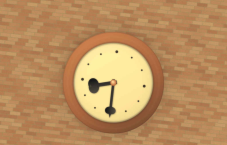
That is 8.30
